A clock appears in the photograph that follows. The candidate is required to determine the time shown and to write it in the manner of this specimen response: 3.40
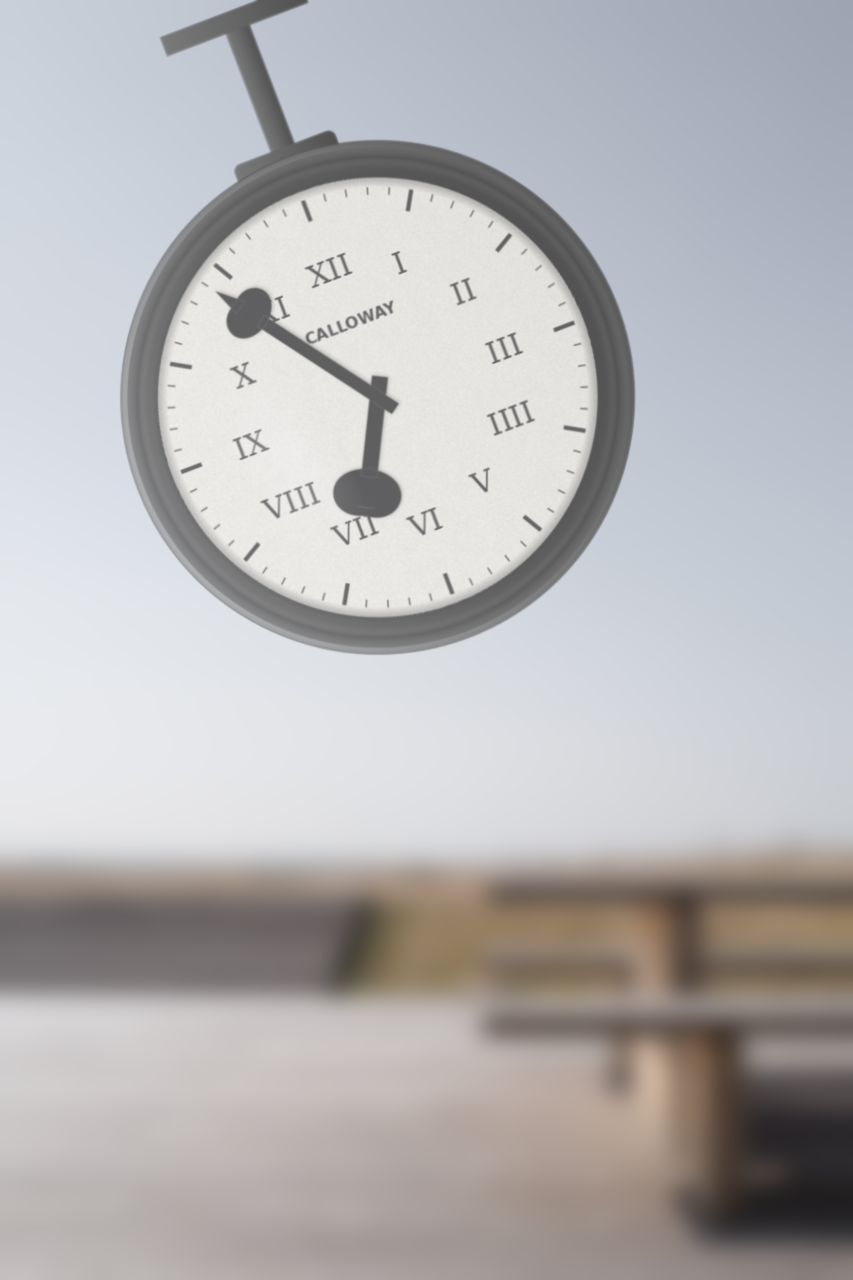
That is 6.54
